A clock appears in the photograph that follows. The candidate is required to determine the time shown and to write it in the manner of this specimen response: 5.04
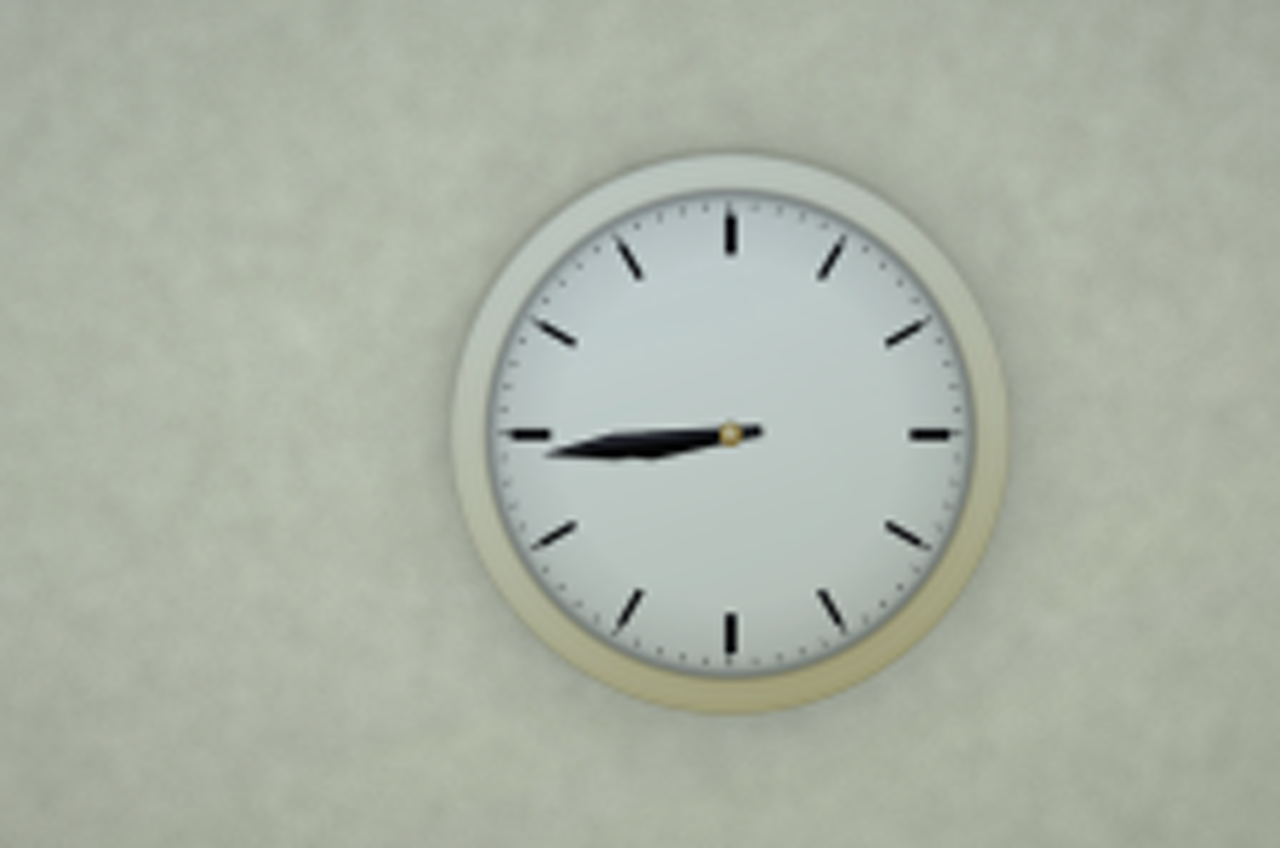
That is 8.44
